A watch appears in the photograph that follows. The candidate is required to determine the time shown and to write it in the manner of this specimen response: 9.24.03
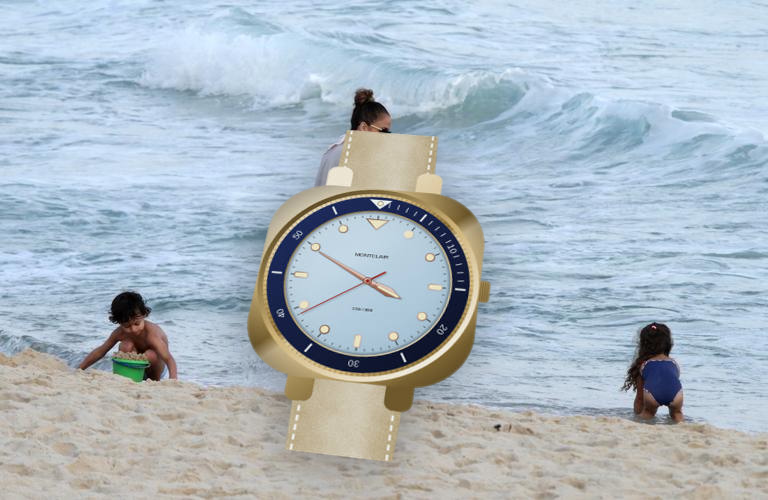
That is 3.49.39
